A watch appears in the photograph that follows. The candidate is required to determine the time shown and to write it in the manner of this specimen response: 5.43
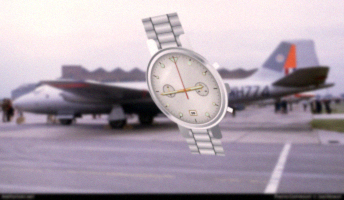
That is 2.44
